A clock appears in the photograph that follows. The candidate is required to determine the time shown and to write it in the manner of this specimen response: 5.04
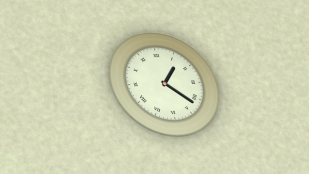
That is 1.22
